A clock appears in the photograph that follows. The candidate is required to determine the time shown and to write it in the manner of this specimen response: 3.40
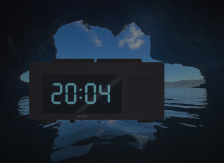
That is 20.04
